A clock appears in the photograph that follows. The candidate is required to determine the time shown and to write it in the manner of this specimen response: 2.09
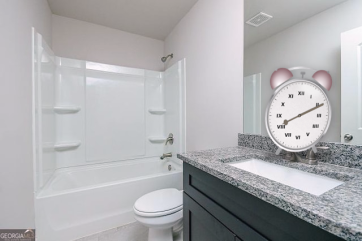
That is 8.11
